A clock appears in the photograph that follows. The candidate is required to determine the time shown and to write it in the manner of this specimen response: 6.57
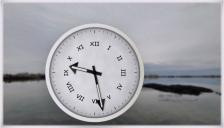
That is 9.28
